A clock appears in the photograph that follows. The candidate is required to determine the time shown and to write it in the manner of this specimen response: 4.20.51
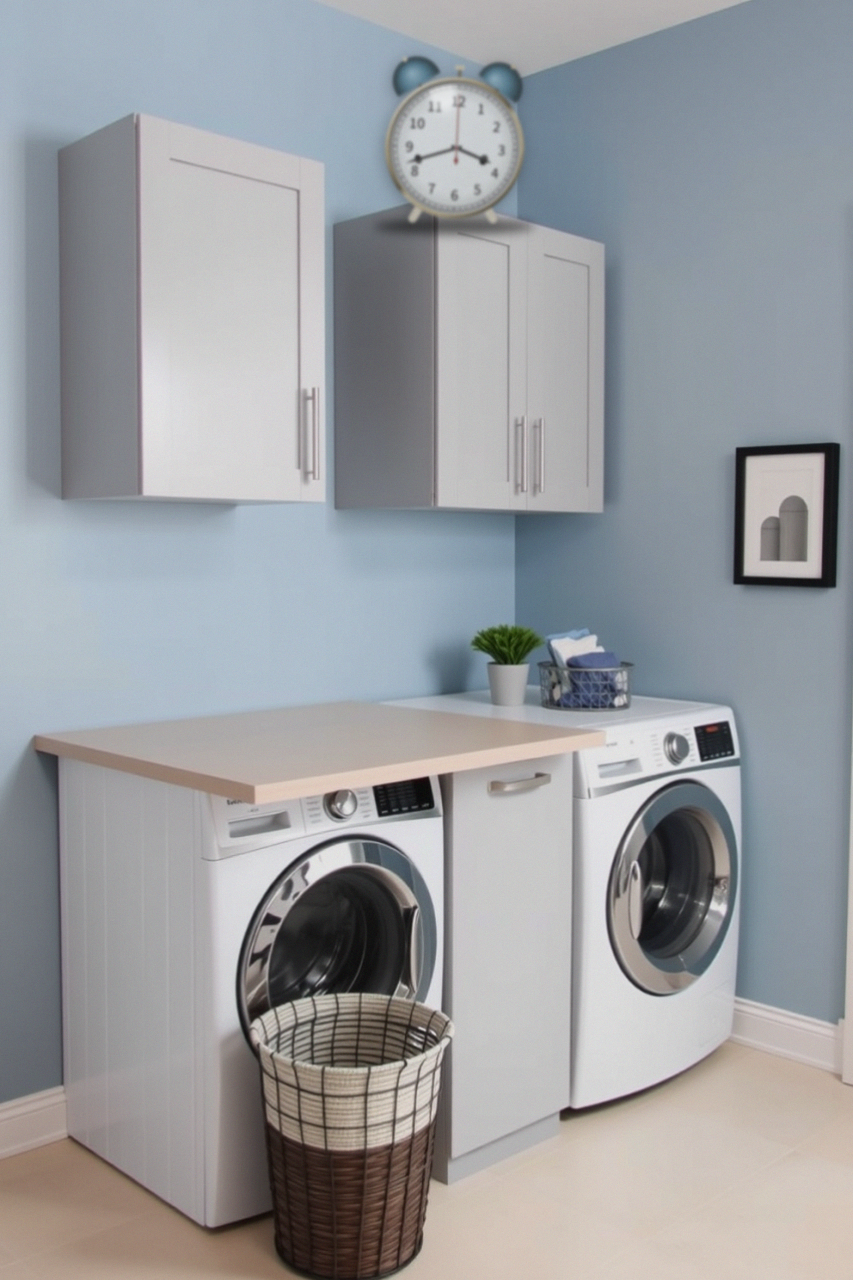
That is 3.42.00
